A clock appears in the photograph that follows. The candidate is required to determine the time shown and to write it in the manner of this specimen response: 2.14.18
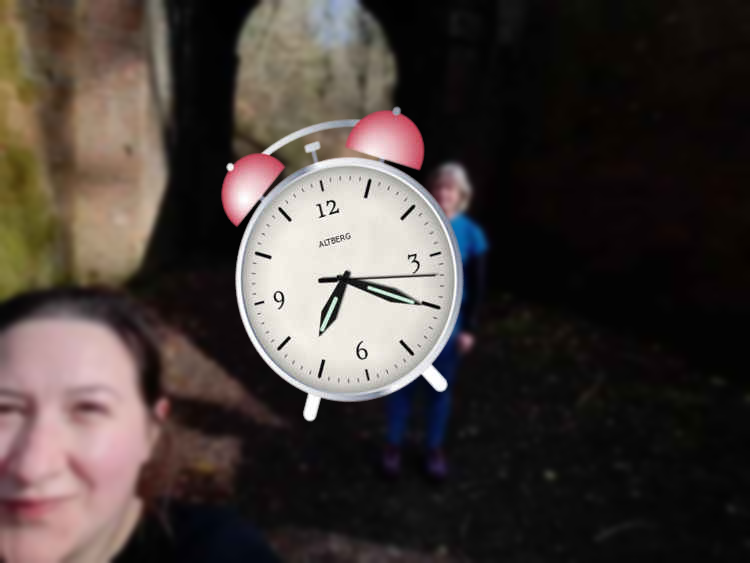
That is 7.20.17
